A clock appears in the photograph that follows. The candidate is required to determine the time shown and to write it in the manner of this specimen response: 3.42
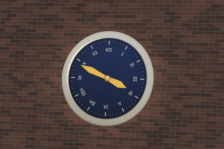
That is 3.49
